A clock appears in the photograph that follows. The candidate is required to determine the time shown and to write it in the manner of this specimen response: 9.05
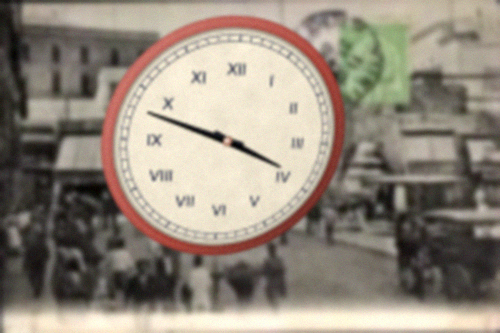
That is 3.48
